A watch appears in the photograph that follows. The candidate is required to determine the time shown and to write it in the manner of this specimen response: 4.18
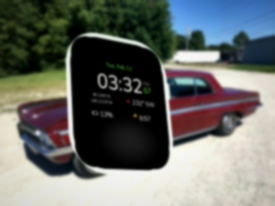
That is 3.32
